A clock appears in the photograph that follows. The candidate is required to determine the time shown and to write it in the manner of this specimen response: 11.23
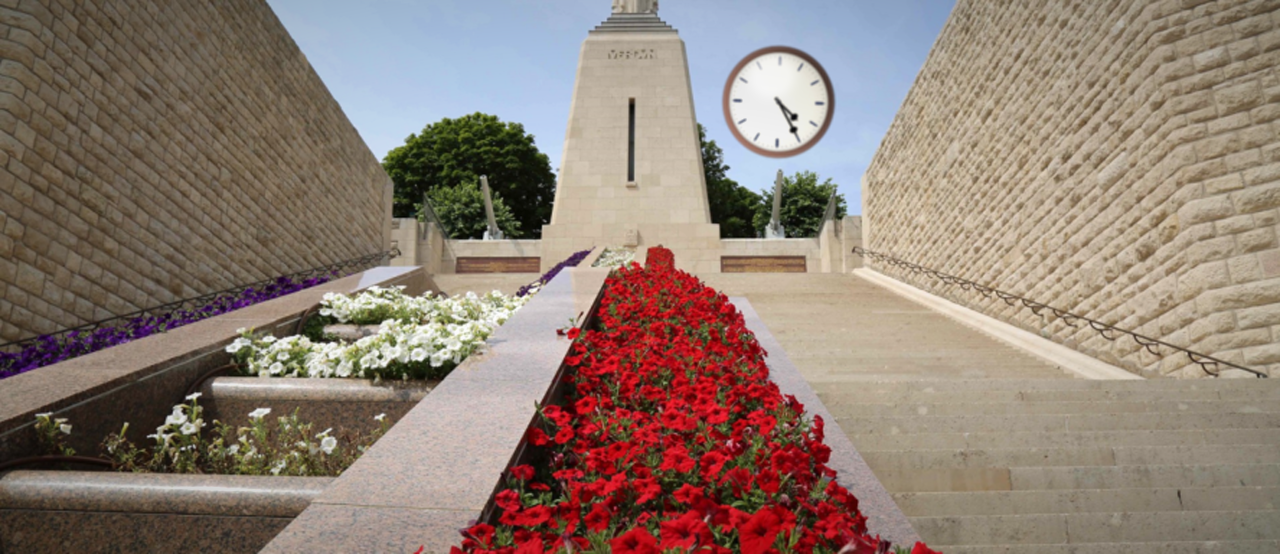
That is 4.25
